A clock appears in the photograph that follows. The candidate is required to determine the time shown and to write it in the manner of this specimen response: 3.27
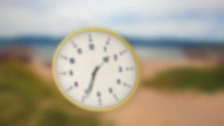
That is 1.34
